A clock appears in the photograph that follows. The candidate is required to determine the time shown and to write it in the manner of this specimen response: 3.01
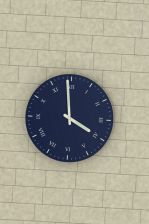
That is 3.59
